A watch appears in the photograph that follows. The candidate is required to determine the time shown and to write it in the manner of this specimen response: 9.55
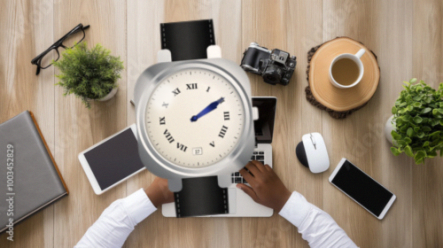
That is 2.10
